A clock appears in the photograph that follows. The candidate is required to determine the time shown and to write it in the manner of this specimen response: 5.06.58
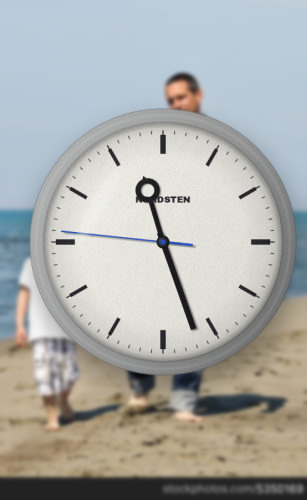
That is 11.26.46
